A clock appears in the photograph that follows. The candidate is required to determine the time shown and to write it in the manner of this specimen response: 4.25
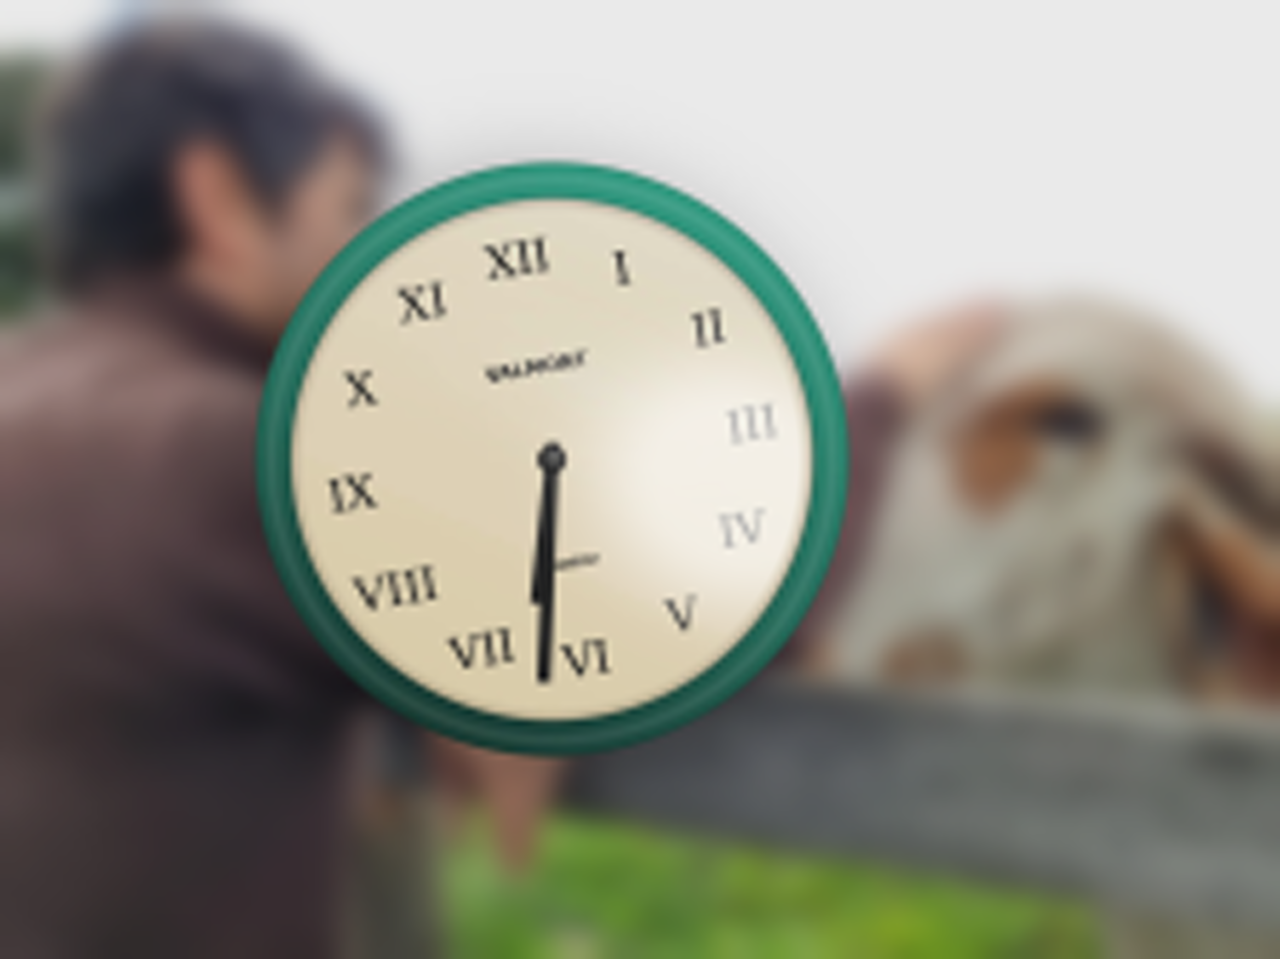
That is 6.32
